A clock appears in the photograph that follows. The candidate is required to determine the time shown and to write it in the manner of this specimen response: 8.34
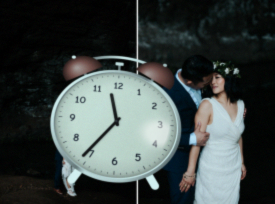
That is 11.36
